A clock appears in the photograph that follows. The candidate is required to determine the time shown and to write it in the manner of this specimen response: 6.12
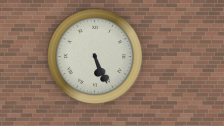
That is 5.26
